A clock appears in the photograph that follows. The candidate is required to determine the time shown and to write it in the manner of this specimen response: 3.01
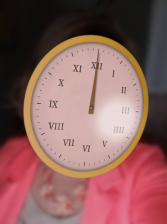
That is 12.00
